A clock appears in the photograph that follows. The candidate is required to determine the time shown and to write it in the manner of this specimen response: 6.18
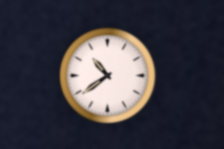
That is 10.39
